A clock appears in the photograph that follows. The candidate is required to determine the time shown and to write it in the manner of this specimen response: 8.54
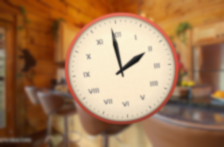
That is 1.59
